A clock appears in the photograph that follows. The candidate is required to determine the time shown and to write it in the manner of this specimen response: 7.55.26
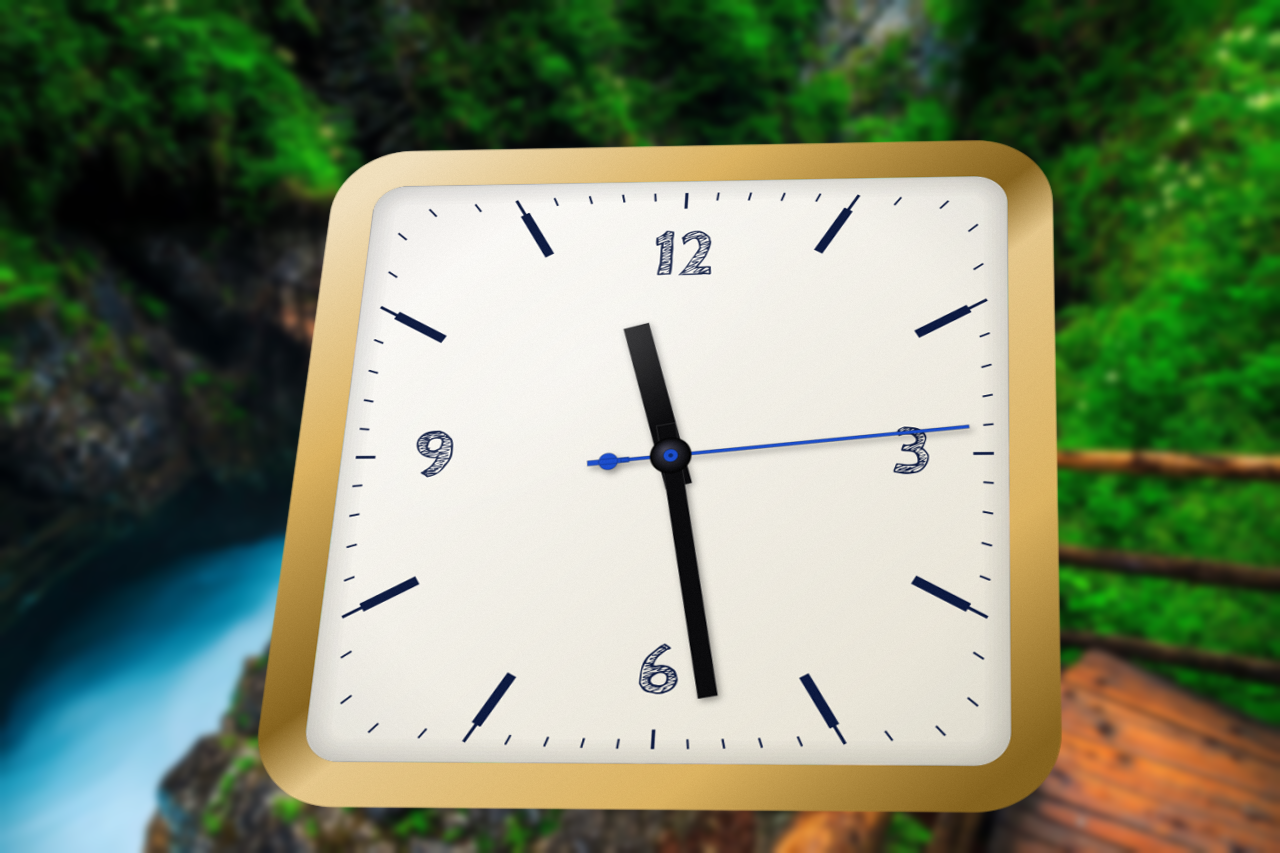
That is 11.28.14
